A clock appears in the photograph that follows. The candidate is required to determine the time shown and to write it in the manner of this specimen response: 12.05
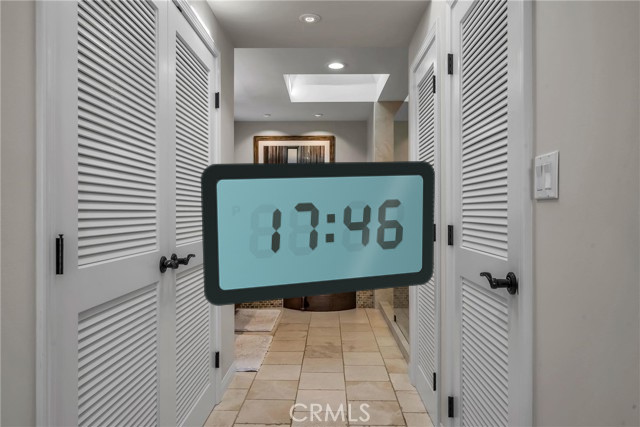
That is 17.46
